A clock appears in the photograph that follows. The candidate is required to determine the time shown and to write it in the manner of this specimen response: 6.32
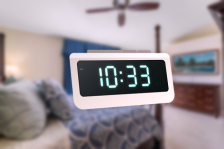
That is 10.33
